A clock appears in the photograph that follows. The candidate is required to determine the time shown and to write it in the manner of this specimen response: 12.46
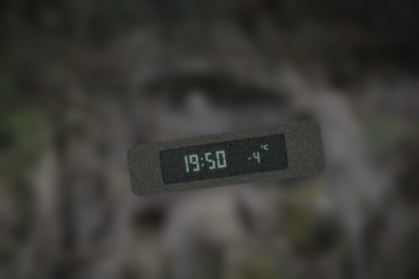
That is 19.50
